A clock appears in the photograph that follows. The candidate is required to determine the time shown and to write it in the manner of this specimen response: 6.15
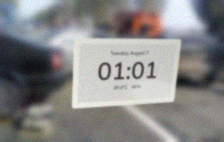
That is 1.01
